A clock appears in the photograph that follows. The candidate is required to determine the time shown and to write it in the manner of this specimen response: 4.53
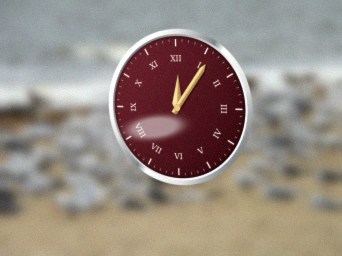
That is 12.06
